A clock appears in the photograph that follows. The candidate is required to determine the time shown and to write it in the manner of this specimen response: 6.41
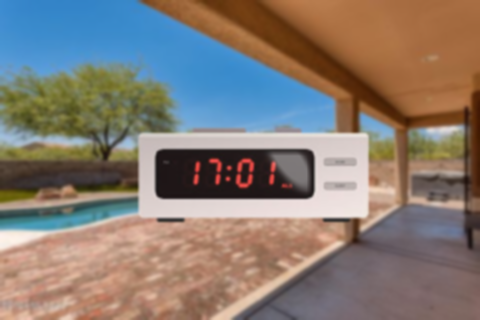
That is 17.01
